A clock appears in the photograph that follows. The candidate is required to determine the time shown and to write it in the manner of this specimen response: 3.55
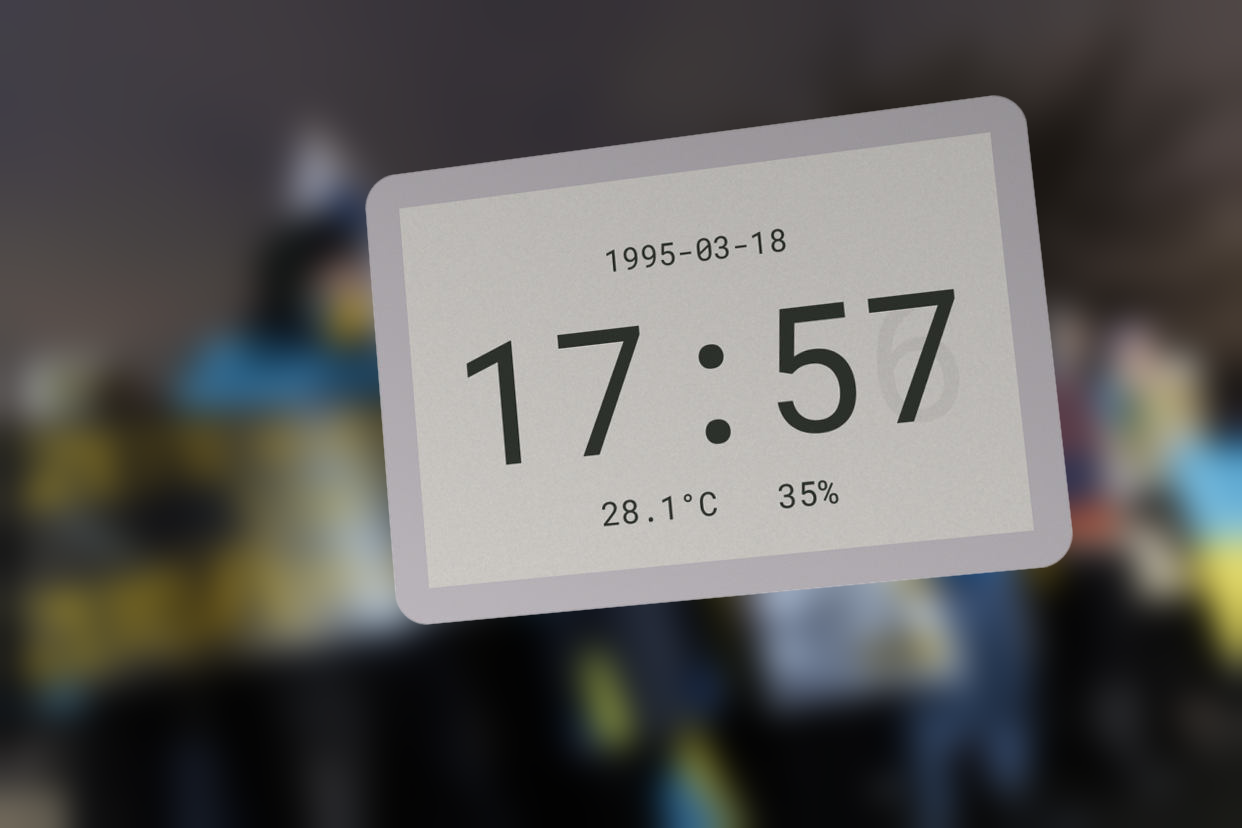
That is 17.57
